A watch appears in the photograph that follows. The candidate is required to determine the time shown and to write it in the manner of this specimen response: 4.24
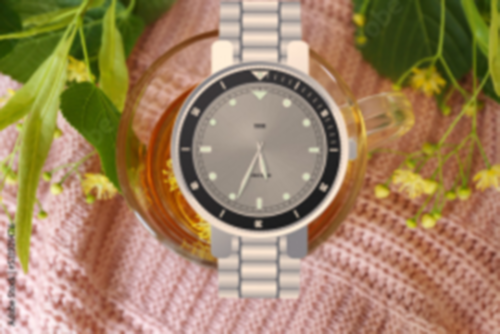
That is 5.34
